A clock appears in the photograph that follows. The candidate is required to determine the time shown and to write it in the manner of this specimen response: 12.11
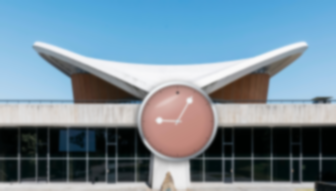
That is 9.05
